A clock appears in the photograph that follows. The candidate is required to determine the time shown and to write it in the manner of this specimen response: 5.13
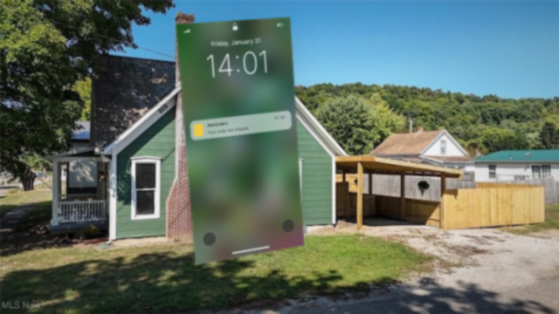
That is 14.01
